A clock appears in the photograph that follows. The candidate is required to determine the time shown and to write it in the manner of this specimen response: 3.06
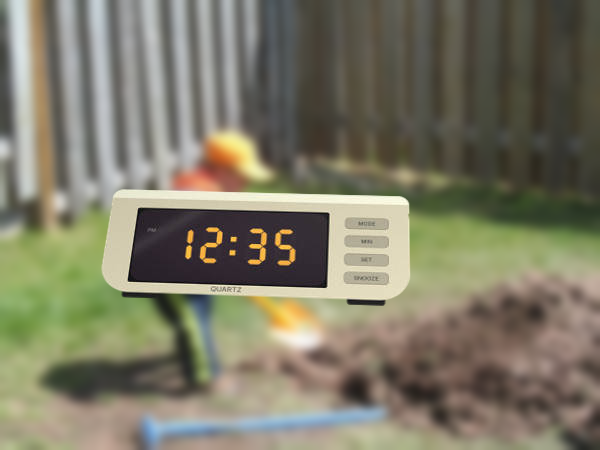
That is 12.35
